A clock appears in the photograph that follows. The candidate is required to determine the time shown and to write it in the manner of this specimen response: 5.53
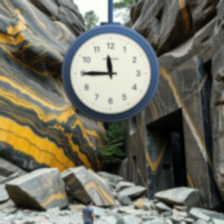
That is 11.45
